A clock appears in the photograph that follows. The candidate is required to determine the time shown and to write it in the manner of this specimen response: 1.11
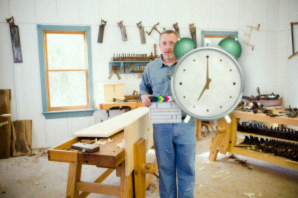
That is 7.00
